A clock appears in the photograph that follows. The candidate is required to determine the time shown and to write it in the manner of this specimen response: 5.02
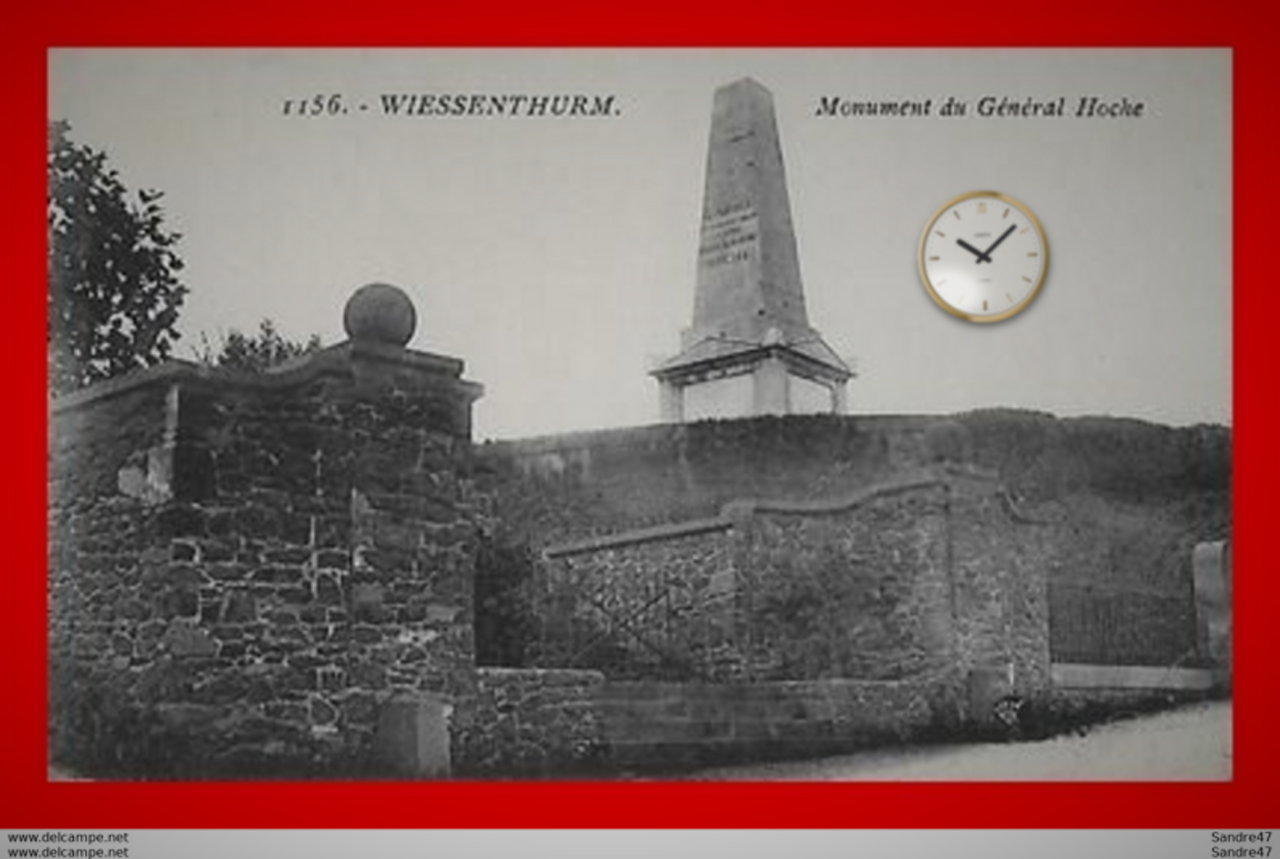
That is 10.08
